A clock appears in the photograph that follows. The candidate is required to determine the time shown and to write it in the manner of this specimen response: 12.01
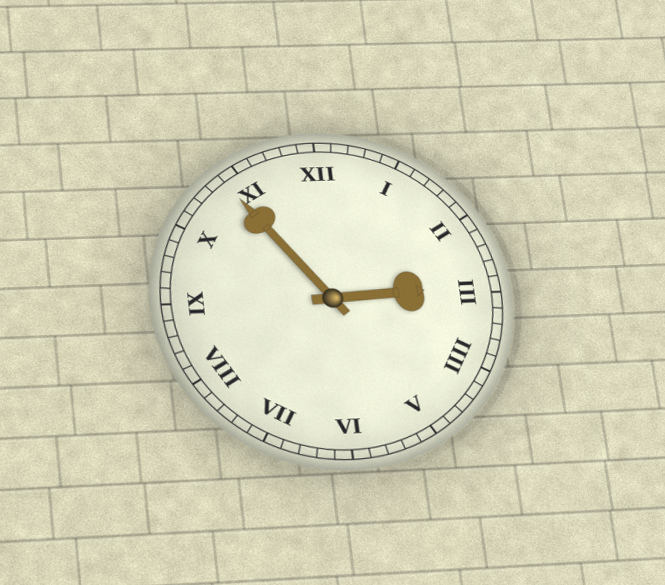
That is 2.54
